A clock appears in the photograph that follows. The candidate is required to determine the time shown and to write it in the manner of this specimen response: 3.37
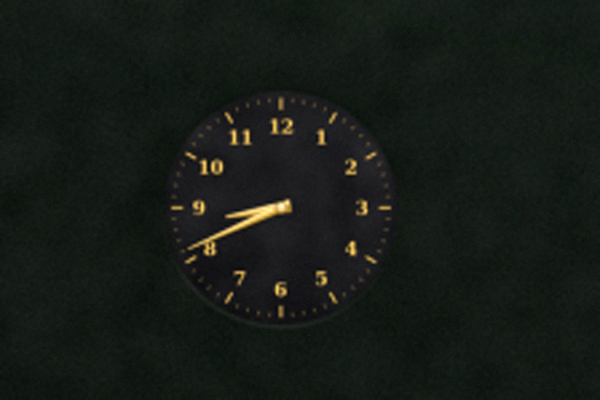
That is 8.41
